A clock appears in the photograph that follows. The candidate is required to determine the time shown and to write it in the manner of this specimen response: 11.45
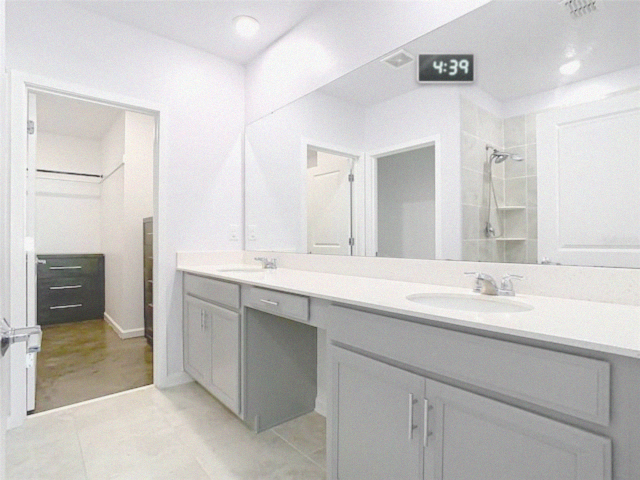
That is 4.39
